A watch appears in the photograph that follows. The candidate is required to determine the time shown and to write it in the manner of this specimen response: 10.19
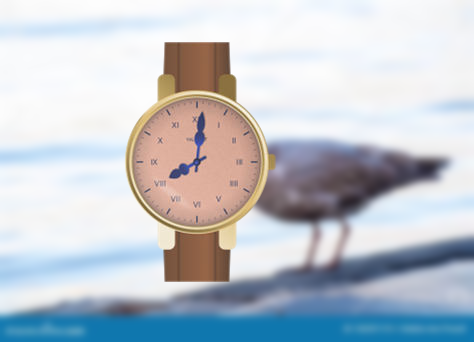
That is 8.01
